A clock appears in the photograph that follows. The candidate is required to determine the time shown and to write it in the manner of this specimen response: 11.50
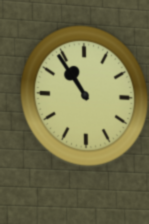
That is 10.54
